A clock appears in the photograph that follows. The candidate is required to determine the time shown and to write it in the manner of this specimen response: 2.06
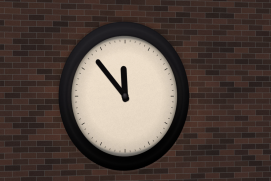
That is 11.53
